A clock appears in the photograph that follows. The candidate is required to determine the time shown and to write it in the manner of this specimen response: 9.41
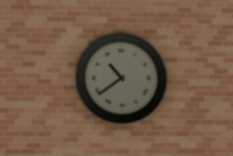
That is 10.39
